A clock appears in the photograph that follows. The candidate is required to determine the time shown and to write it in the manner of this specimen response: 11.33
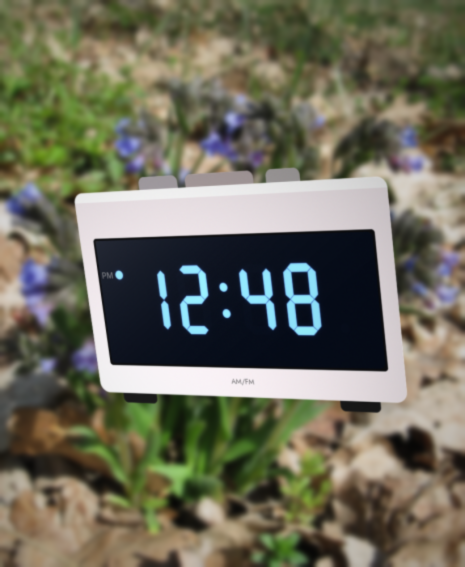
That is 12.48
